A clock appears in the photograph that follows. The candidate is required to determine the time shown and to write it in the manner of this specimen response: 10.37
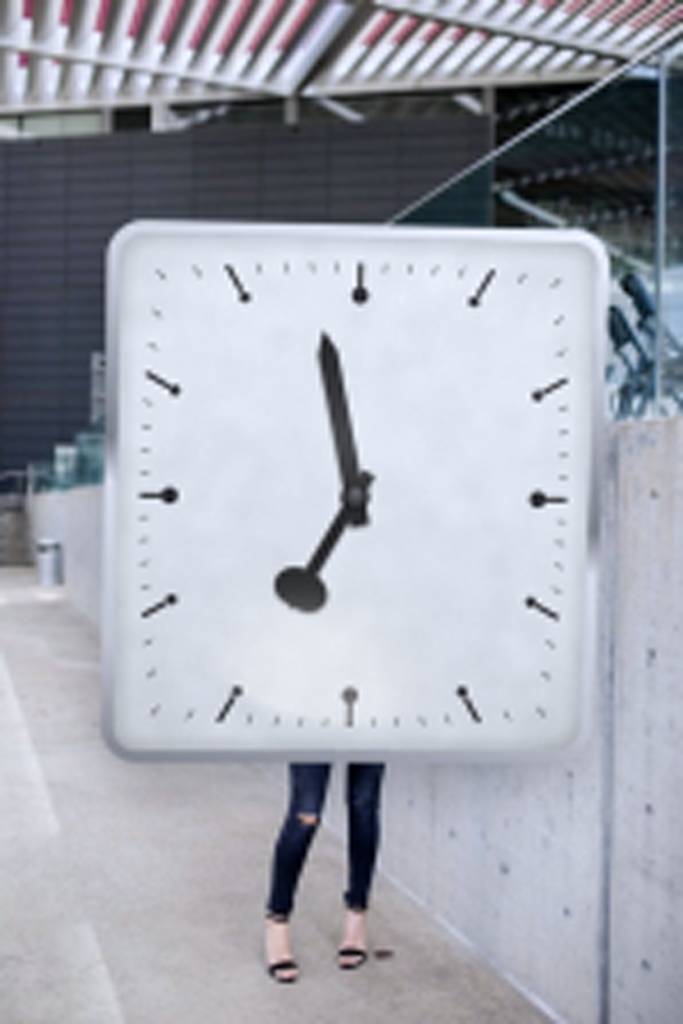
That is 6.58
